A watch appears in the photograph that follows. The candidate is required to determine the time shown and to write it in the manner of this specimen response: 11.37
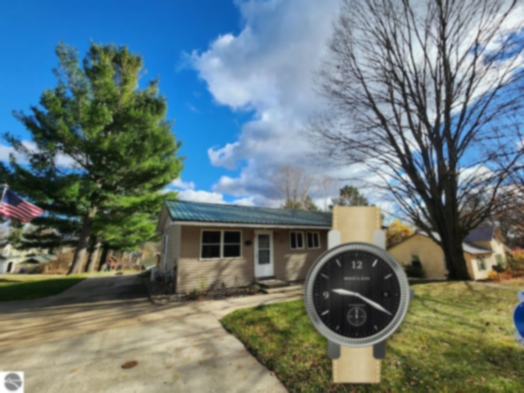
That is 9.20
